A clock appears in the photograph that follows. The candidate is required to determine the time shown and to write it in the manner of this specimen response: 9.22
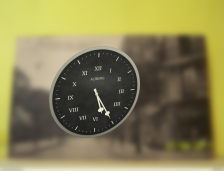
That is 5.25
